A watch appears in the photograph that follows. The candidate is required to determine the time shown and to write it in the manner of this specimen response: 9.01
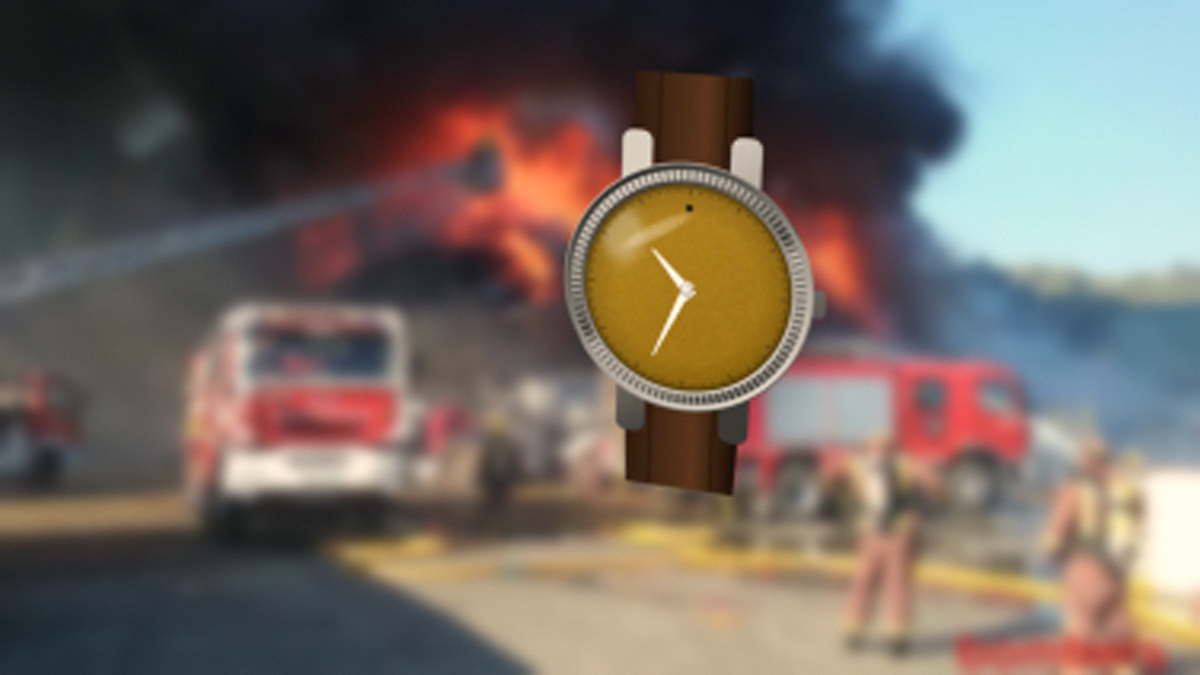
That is 10.34
